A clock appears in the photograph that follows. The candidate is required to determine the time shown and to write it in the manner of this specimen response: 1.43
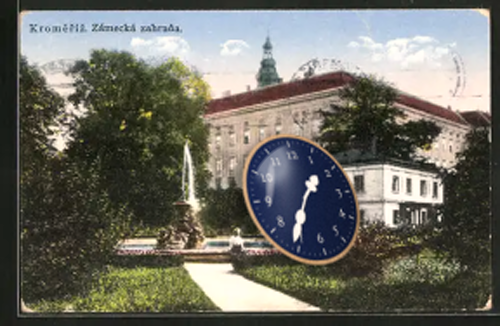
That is 1.36
